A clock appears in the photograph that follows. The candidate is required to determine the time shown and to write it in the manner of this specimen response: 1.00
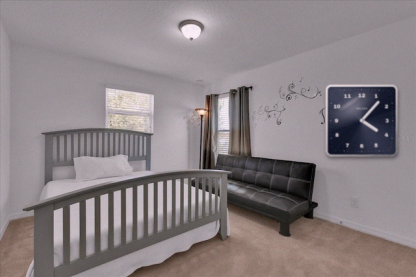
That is 4.07
